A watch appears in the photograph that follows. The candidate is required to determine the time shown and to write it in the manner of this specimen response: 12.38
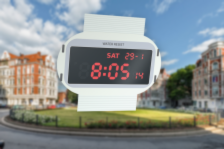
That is 8.05
